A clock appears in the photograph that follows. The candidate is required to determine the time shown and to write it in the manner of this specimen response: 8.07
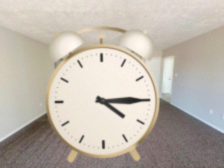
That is 4.15
